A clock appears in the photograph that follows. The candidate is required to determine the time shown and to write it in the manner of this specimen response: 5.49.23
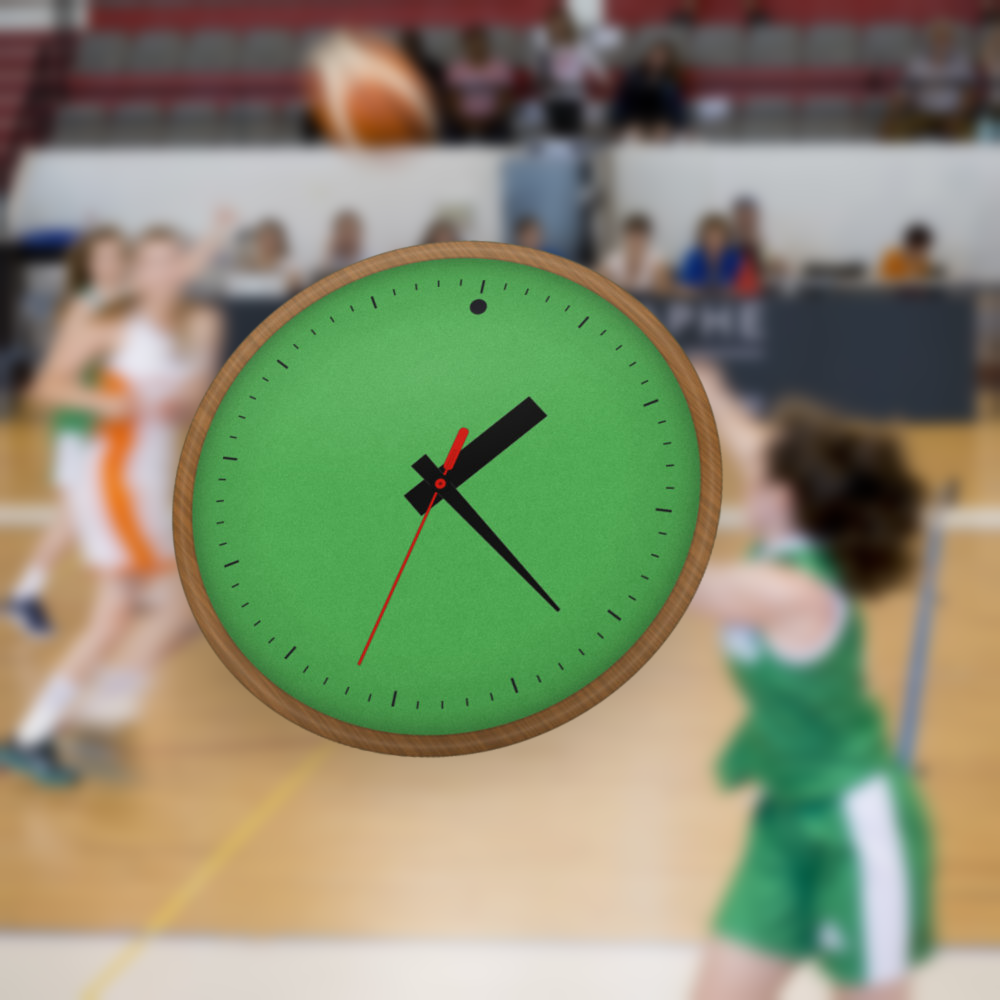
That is 1.21.32
